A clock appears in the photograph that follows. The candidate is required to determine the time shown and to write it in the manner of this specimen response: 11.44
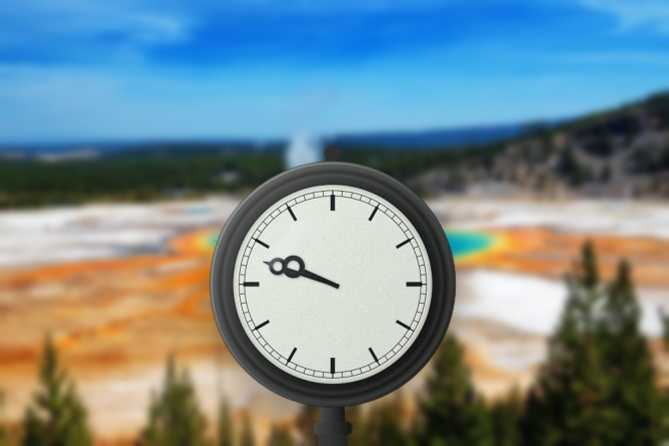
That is 9.48
